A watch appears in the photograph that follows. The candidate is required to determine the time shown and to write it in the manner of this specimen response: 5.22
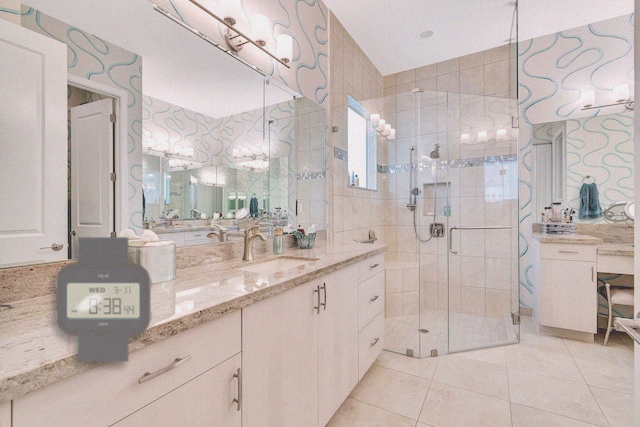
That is 8.38
